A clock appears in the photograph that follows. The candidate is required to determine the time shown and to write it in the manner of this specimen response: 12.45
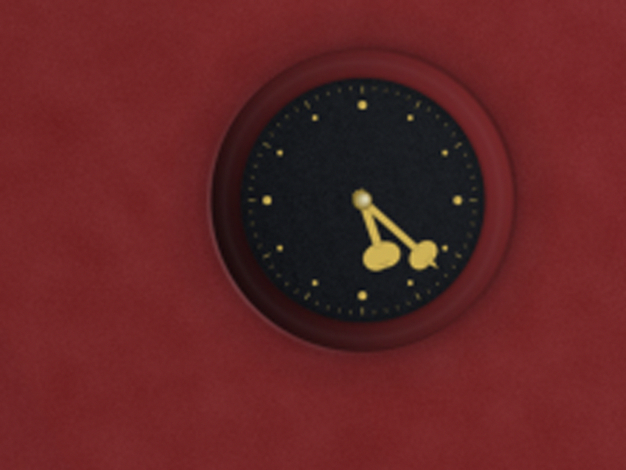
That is 5.22
